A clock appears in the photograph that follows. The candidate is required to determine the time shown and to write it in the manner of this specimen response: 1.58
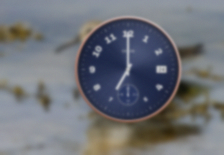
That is 7.00
